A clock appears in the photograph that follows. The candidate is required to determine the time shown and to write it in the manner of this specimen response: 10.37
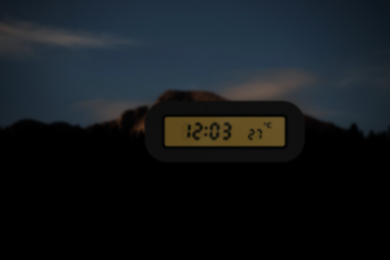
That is 12.03
